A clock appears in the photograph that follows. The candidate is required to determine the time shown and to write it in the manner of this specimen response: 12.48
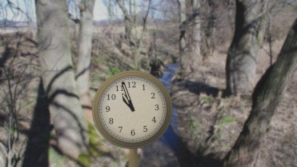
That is 10.57
